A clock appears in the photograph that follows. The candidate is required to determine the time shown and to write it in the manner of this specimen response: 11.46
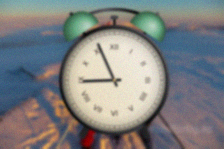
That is 8.56
